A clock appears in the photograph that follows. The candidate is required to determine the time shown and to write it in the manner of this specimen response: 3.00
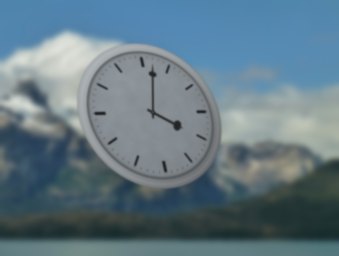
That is 4.02
